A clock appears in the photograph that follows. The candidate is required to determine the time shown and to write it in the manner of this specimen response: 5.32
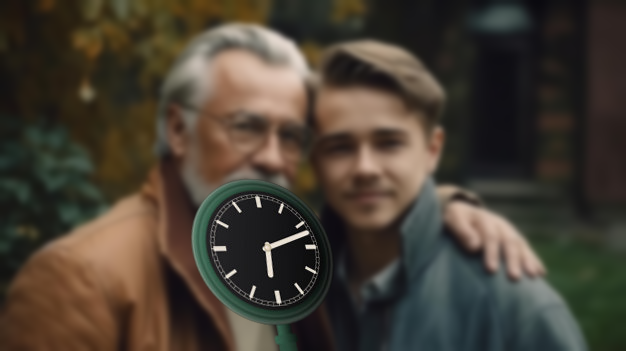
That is 6.12
